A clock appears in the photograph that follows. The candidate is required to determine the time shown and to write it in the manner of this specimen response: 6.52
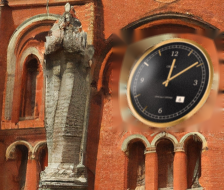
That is 12.09
